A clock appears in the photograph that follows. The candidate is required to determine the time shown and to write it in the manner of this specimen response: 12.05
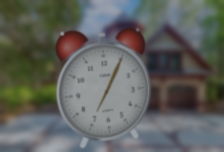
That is 7.05
